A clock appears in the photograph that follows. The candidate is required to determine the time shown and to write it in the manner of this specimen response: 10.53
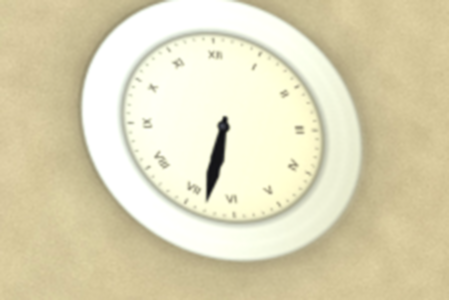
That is 6.33
